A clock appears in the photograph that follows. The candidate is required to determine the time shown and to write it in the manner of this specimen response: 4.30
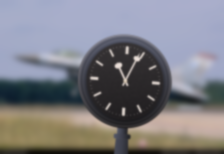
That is 11.04
